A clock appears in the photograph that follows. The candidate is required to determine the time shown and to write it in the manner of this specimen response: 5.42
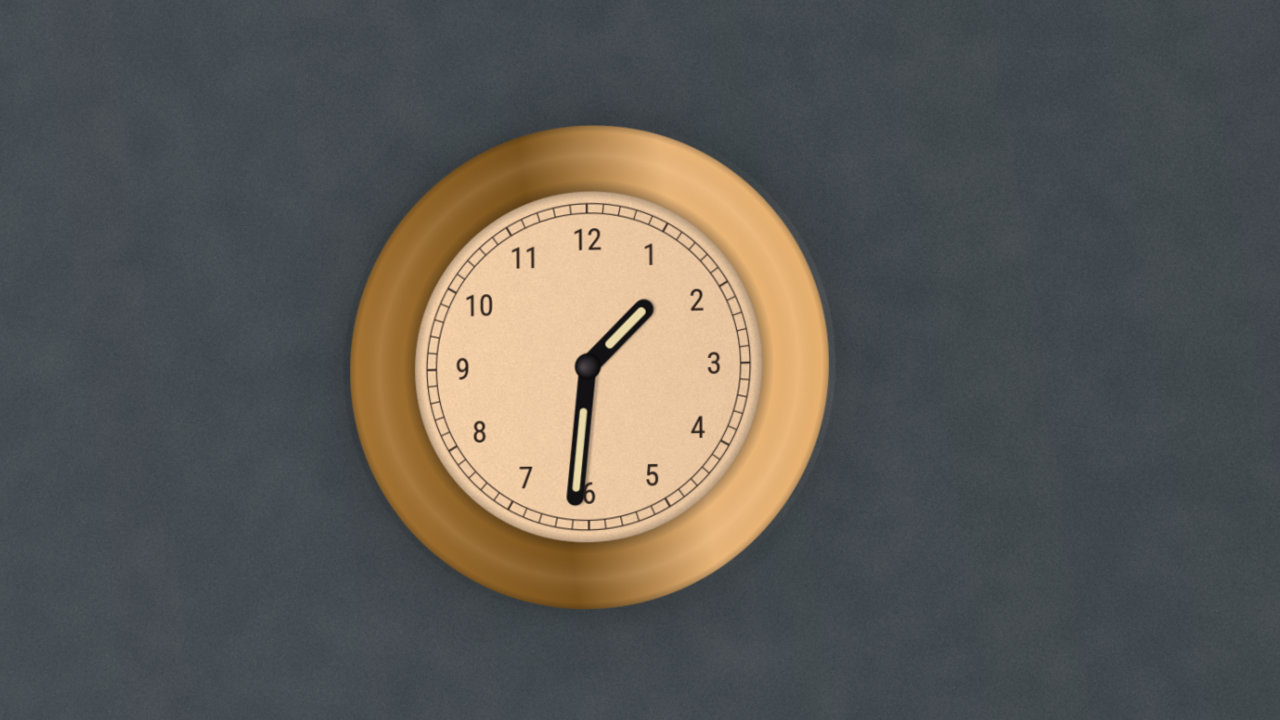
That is 1.31
